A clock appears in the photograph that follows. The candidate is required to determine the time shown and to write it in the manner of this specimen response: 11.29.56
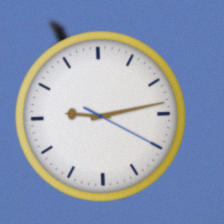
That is 9.13.20
